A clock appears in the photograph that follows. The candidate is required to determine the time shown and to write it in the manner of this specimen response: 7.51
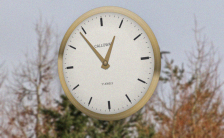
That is 12.54
